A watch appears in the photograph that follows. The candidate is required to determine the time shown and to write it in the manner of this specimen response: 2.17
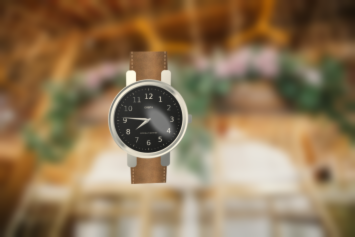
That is 7.46
